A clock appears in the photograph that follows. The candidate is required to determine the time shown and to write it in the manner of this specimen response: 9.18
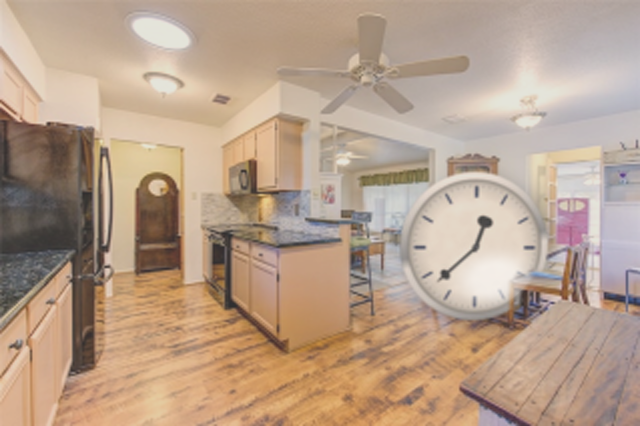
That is 12.38
